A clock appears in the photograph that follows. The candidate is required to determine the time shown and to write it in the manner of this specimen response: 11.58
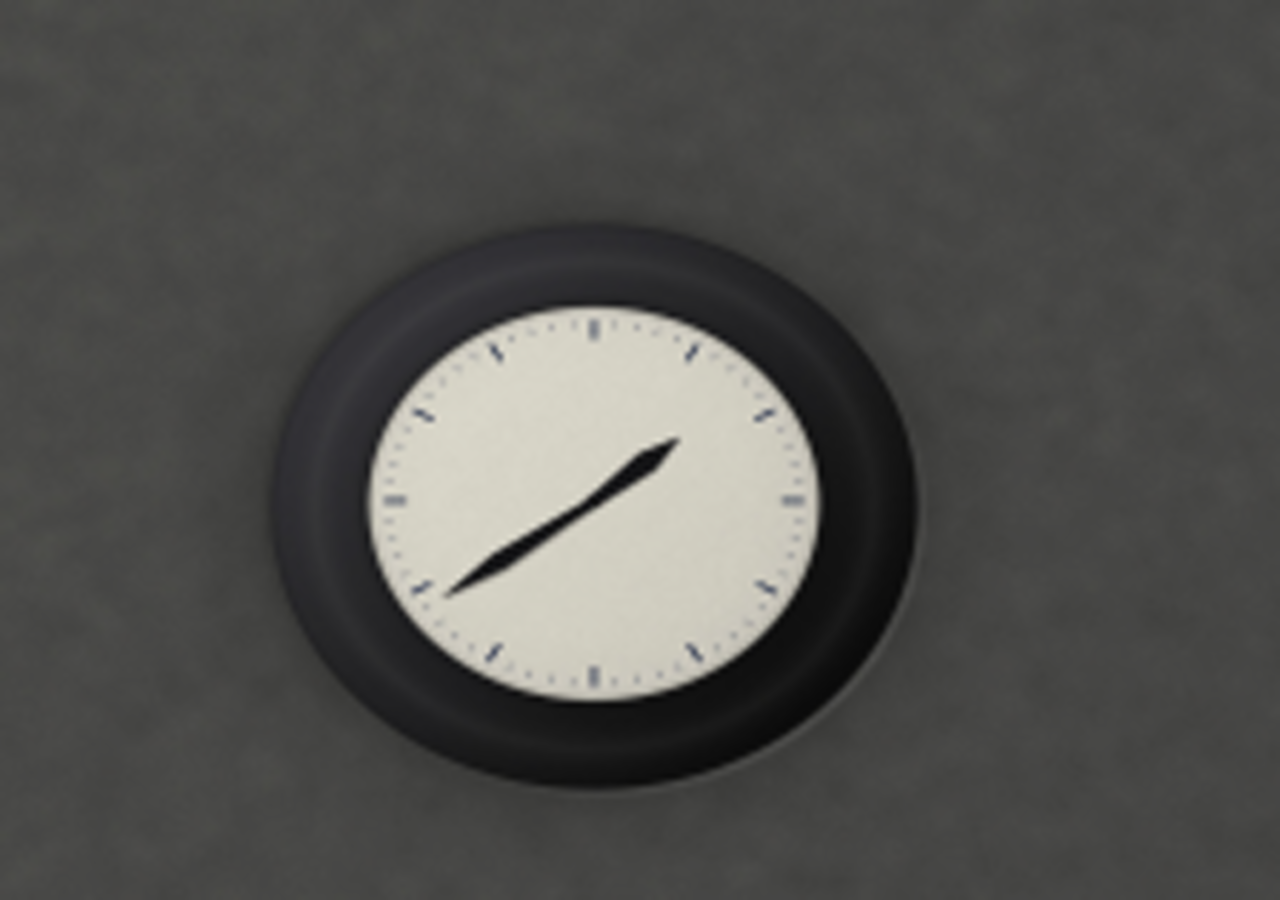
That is 1.39
